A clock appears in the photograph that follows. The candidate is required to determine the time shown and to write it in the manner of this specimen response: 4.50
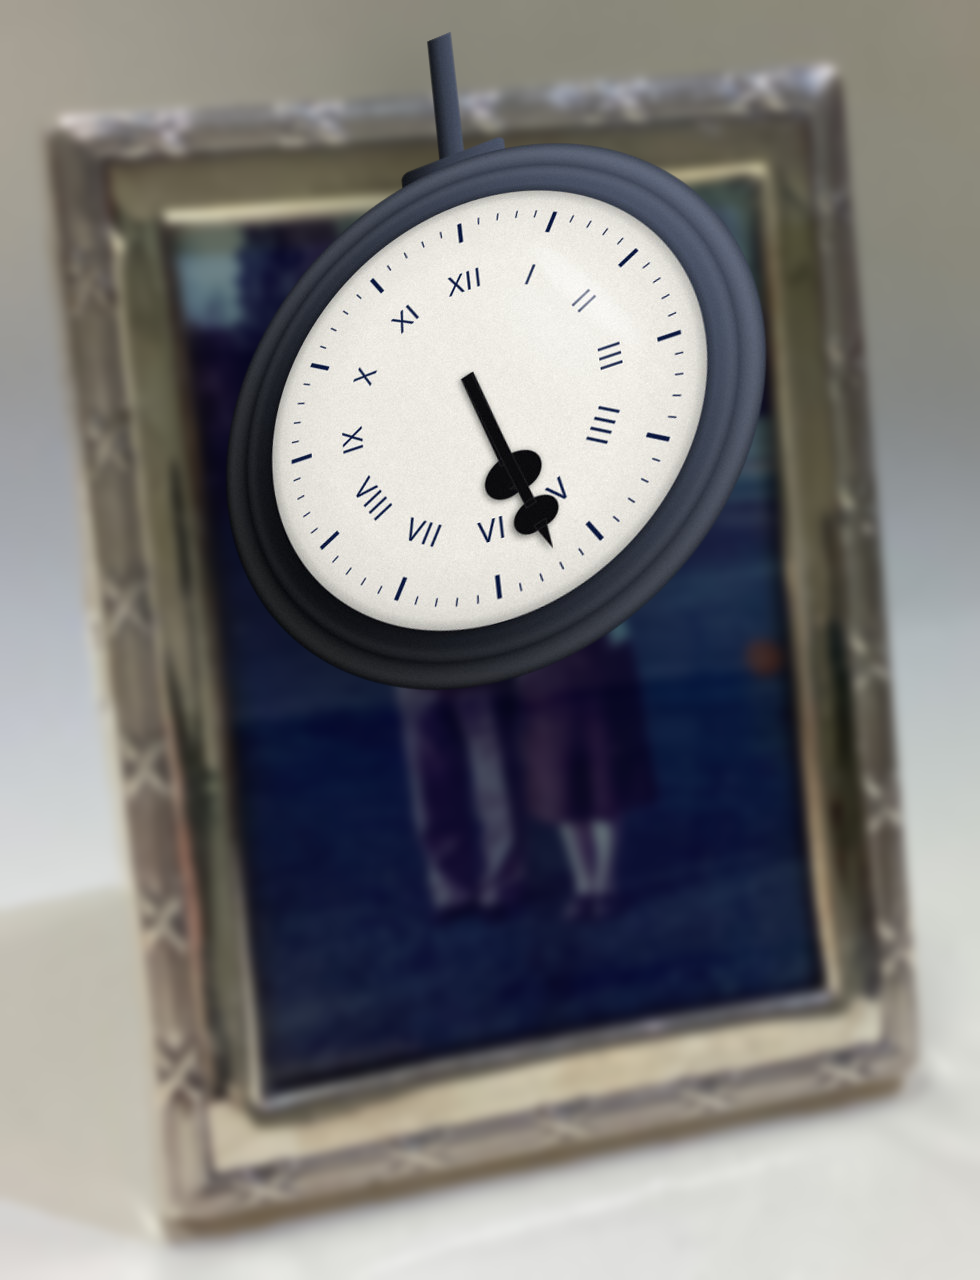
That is 5.27
